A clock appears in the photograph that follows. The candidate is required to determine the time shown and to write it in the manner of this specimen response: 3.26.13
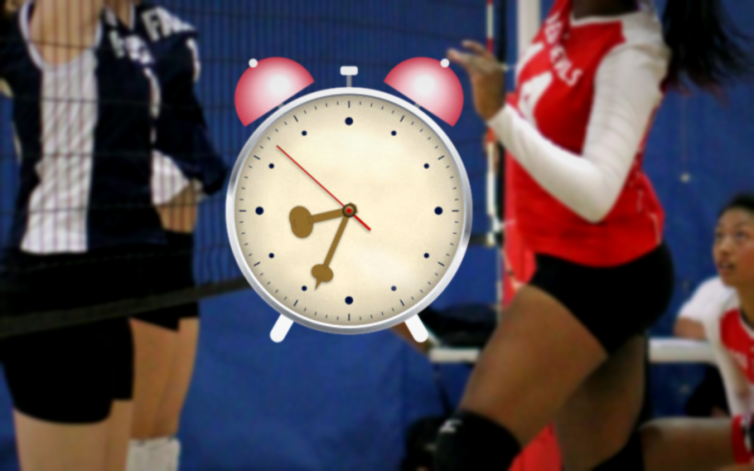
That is 8.33.52
